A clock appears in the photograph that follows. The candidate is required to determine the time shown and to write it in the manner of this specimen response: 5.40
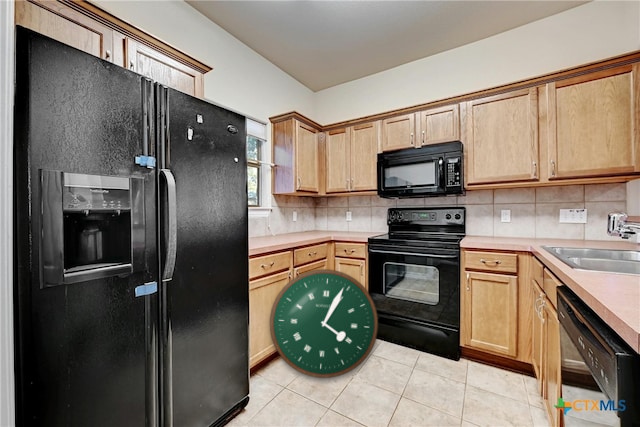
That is 4.04
